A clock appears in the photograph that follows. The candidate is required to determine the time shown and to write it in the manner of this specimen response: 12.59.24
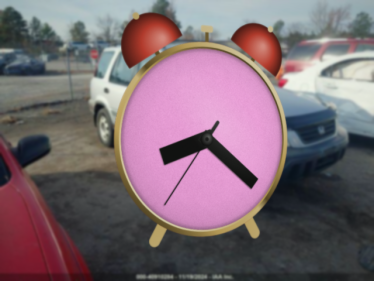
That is 8.21.36
